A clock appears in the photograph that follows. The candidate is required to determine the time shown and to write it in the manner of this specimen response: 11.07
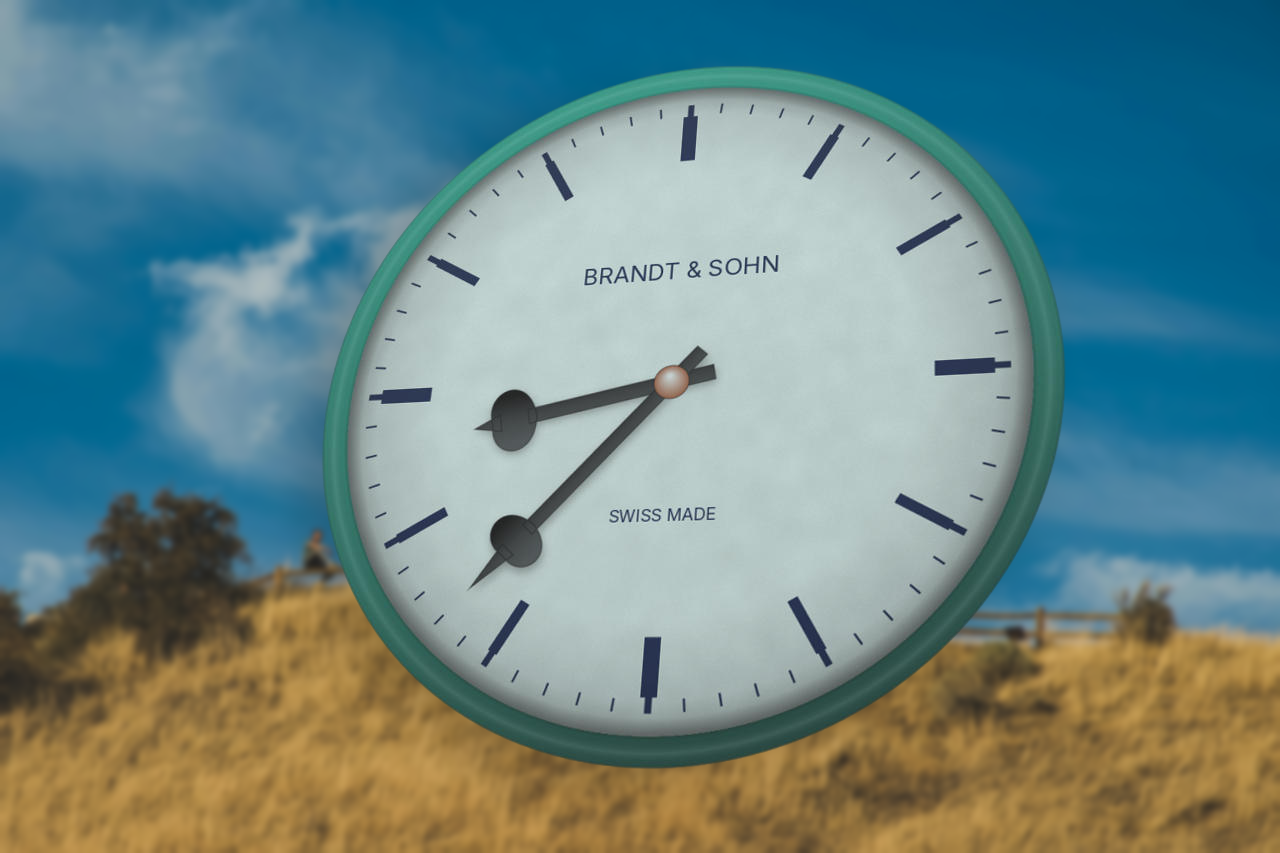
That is 8.37
